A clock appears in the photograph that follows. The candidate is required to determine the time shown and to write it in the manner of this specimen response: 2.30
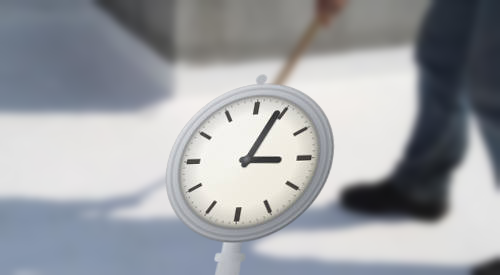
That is 3.04
